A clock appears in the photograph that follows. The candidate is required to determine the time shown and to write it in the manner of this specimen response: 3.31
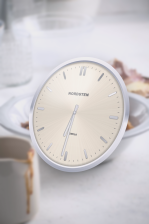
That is 6.31
